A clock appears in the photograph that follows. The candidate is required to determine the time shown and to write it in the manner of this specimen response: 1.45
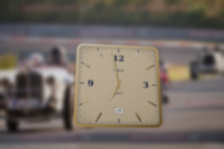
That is 6.58
